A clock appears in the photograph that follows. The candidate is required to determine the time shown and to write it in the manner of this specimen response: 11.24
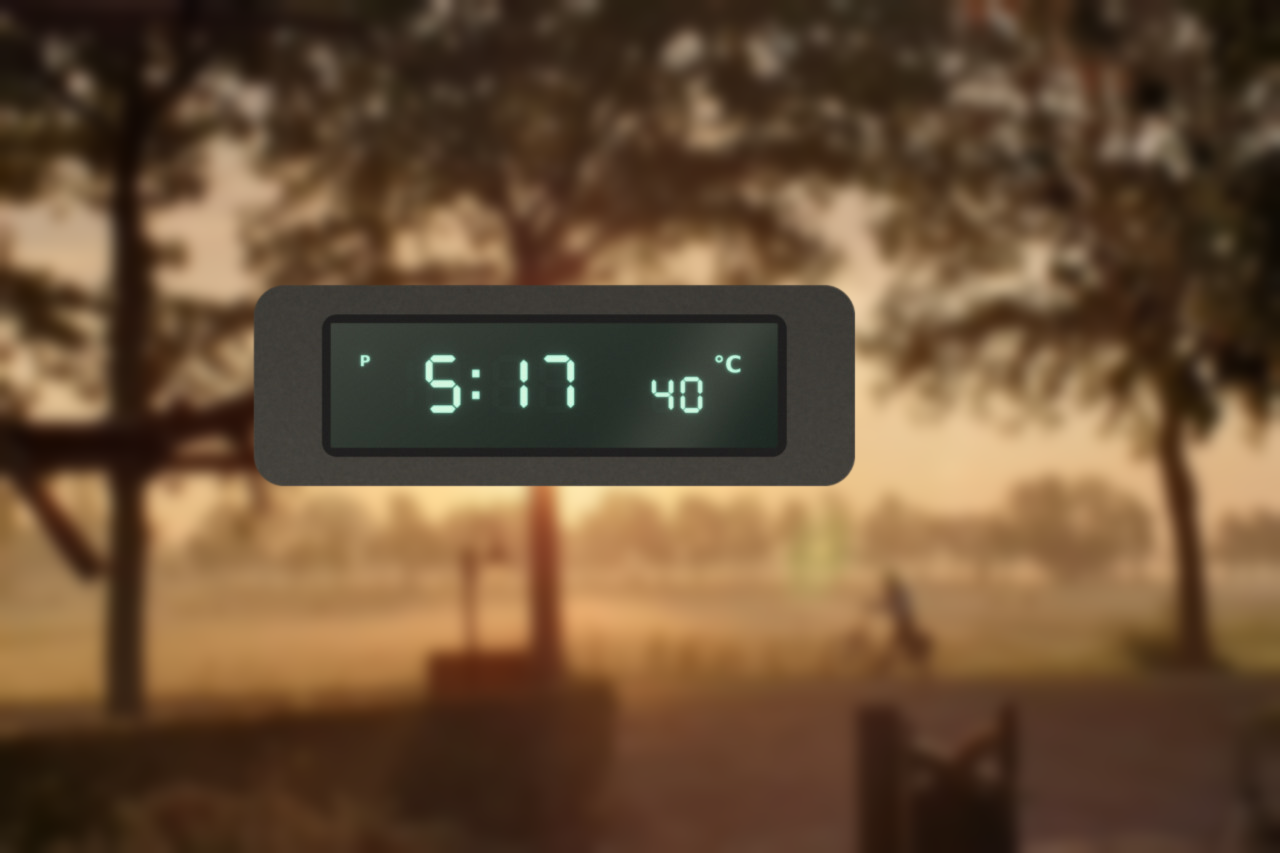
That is 5.17
